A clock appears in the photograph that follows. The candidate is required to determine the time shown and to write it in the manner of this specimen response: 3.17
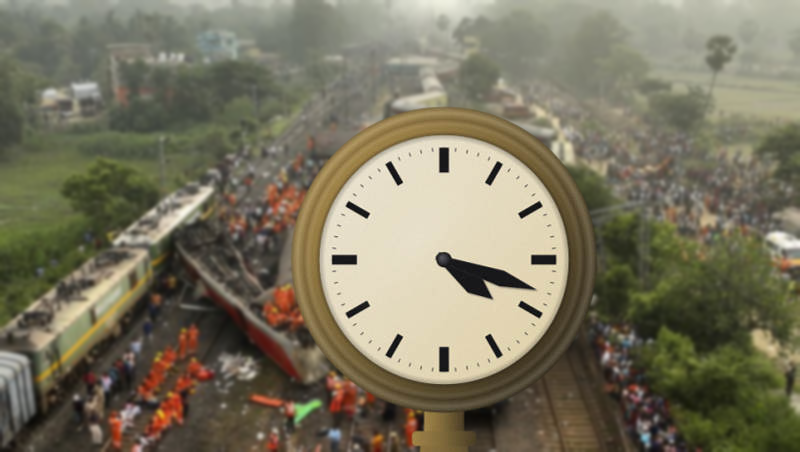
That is 4.18
